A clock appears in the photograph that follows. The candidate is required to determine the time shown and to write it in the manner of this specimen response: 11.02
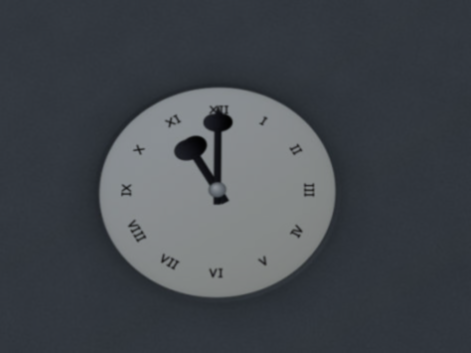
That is 11.00
